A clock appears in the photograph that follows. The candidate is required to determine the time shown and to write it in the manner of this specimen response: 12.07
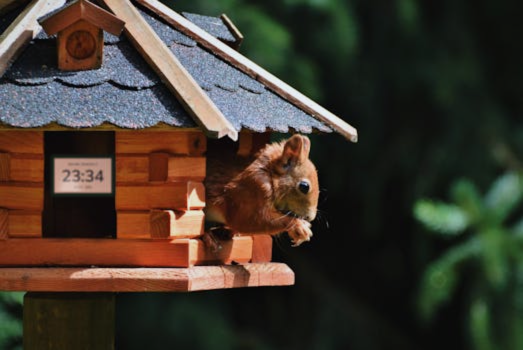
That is 23.34
